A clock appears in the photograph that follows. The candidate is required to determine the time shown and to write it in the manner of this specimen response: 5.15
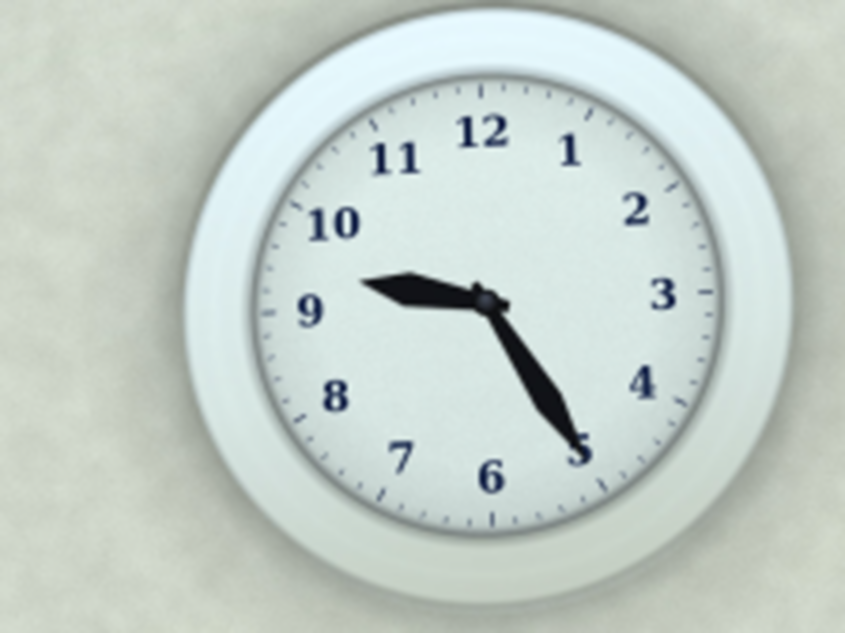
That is 9.25
